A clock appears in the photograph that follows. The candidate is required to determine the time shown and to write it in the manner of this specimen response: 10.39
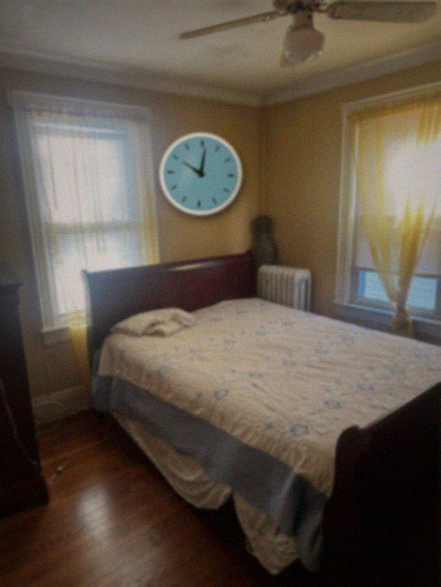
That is 10.01
